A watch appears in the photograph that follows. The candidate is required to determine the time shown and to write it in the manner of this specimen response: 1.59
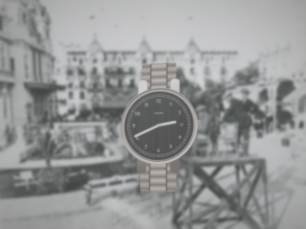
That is 2.41
